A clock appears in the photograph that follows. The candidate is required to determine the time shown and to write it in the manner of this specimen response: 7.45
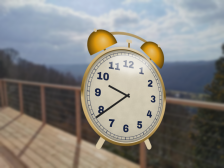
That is 9.39
